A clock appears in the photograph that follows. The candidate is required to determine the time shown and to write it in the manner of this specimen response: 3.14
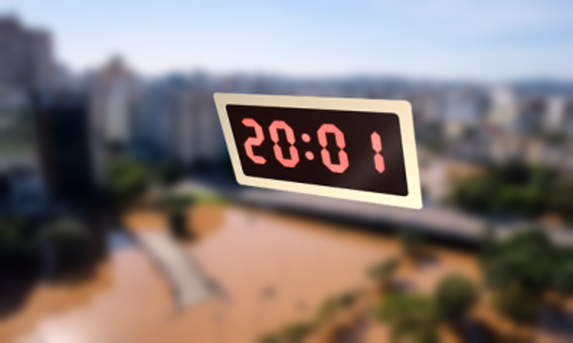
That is 20.01
